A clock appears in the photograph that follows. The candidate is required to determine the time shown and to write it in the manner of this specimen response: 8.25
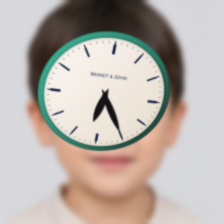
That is 6.25
